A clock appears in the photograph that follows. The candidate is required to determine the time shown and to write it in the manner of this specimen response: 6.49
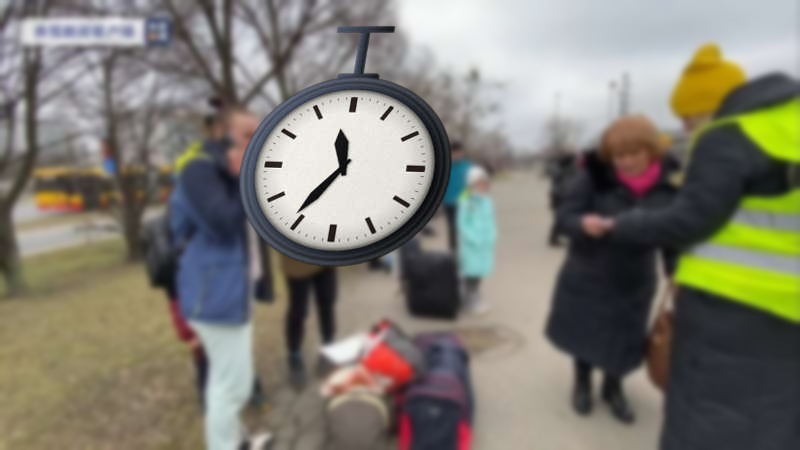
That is 11.36
